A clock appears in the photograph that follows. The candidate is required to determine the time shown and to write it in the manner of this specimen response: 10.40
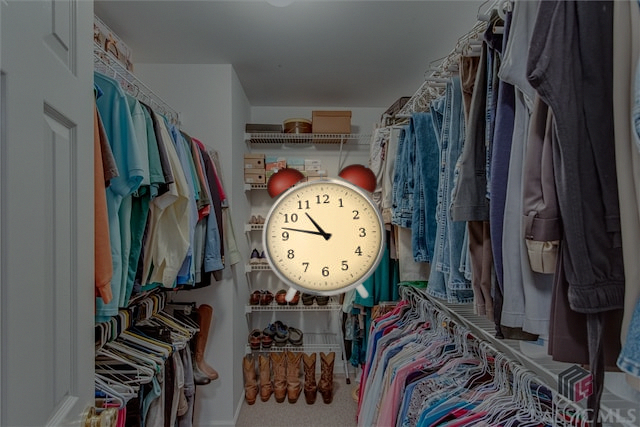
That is 10.47
